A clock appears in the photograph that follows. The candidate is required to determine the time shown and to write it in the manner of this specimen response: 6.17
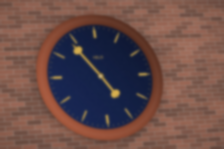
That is 4.54
